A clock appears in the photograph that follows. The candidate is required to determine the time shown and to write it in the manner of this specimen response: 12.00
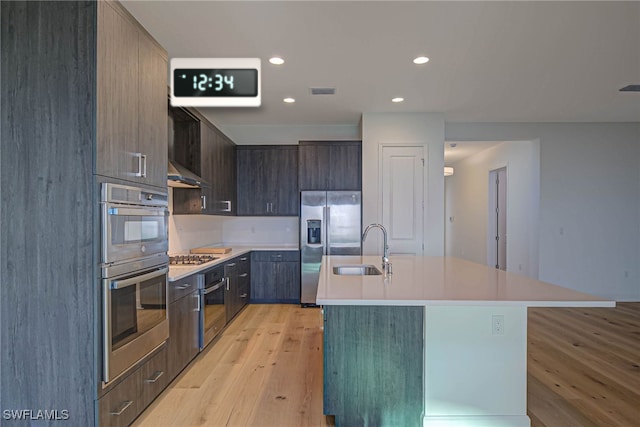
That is 12.34
